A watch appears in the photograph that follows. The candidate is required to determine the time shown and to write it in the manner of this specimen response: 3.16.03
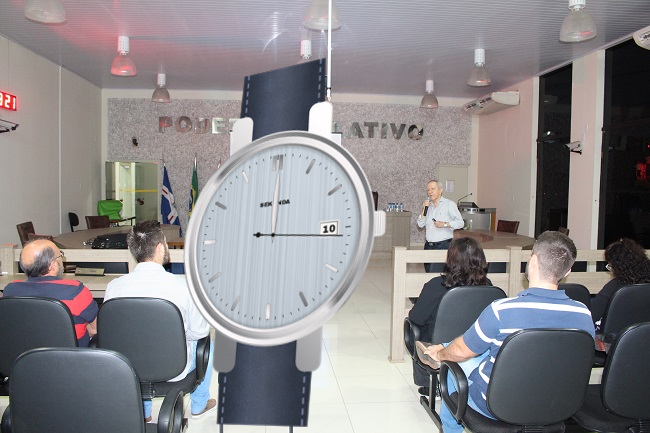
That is 12.00.16
